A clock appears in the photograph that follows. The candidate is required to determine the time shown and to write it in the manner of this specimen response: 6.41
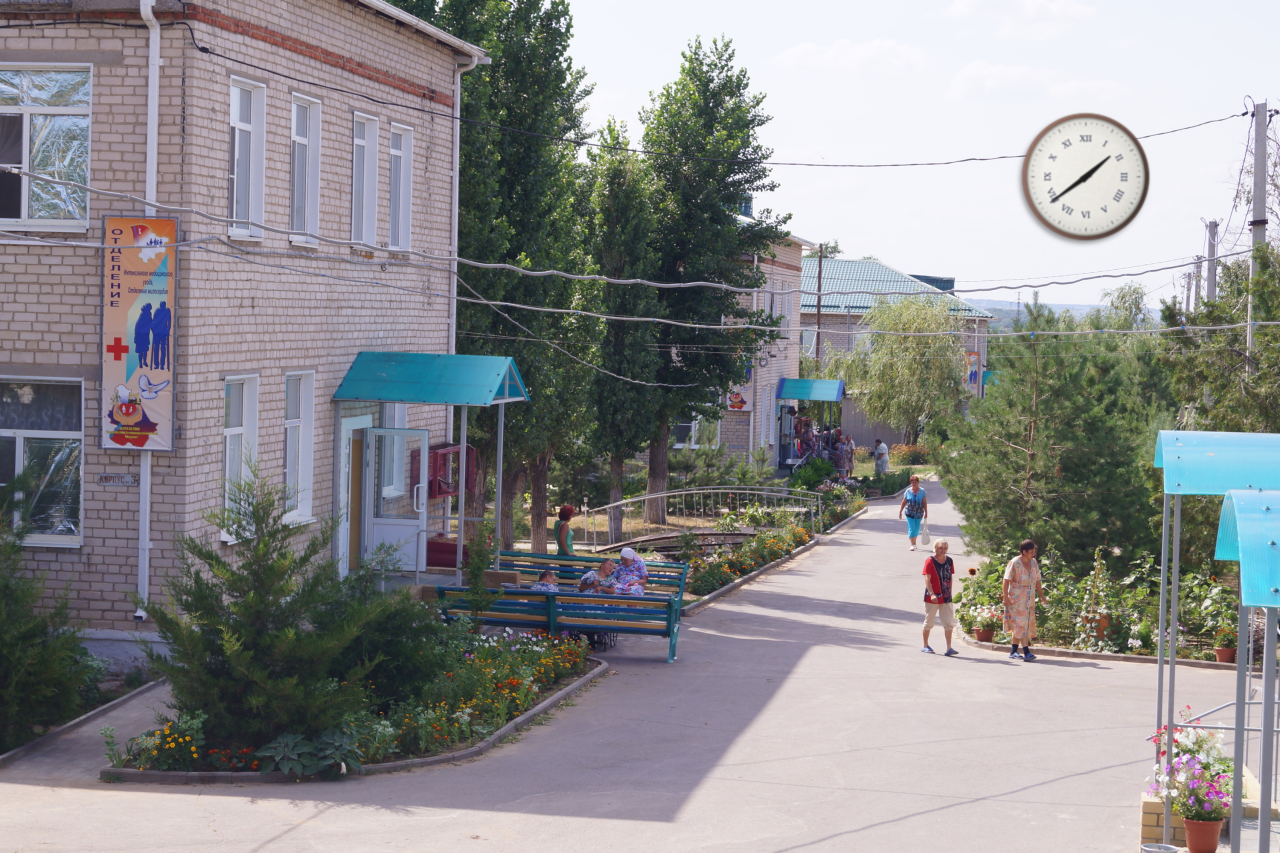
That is 1.39
